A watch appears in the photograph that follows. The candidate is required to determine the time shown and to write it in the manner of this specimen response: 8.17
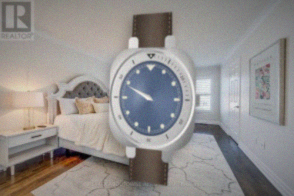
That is 9.49
